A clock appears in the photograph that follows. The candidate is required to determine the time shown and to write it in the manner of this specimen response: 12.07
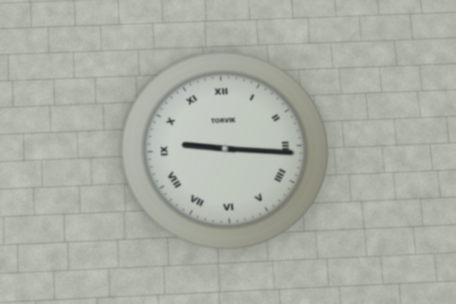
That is 9.16
